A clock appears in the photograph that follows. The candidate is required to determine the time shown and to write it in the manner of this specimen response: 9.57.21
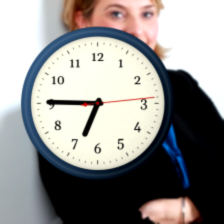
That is 6.45.14
